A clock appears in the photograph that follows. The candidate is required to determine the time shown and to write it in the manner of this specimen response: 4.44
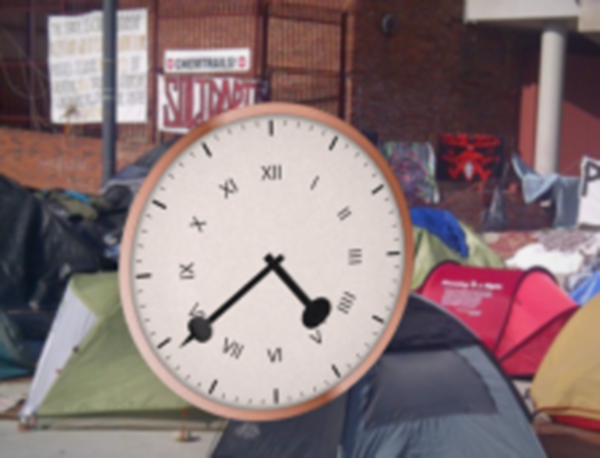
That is 4.39
